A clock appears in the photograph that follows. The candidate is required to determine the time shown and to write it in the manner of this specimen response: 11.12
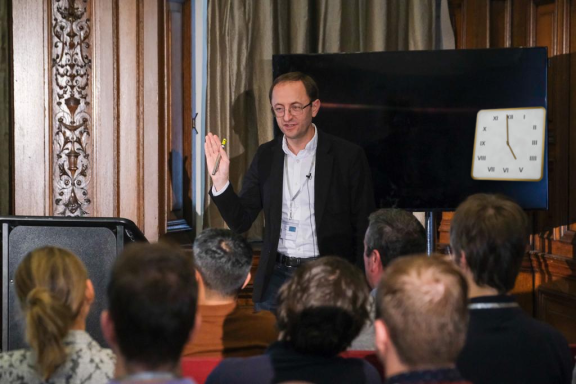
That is 4.59
